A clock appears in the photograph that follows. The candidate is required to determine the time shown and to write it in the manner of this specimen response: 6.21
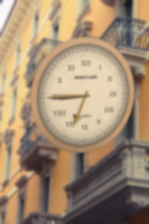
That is 6.45
